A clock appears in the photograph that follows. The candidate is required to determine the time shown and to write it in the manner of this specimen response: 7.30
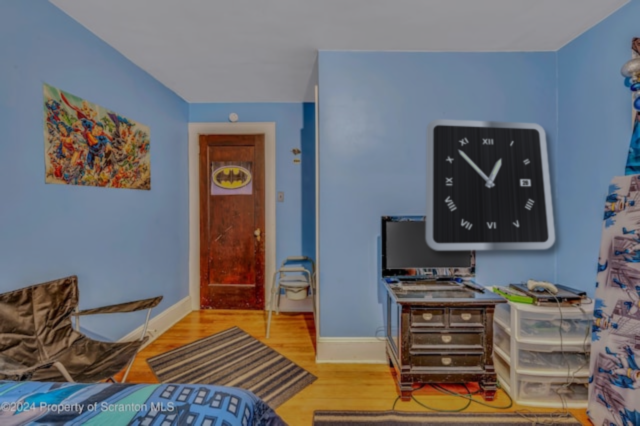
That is 12.53
